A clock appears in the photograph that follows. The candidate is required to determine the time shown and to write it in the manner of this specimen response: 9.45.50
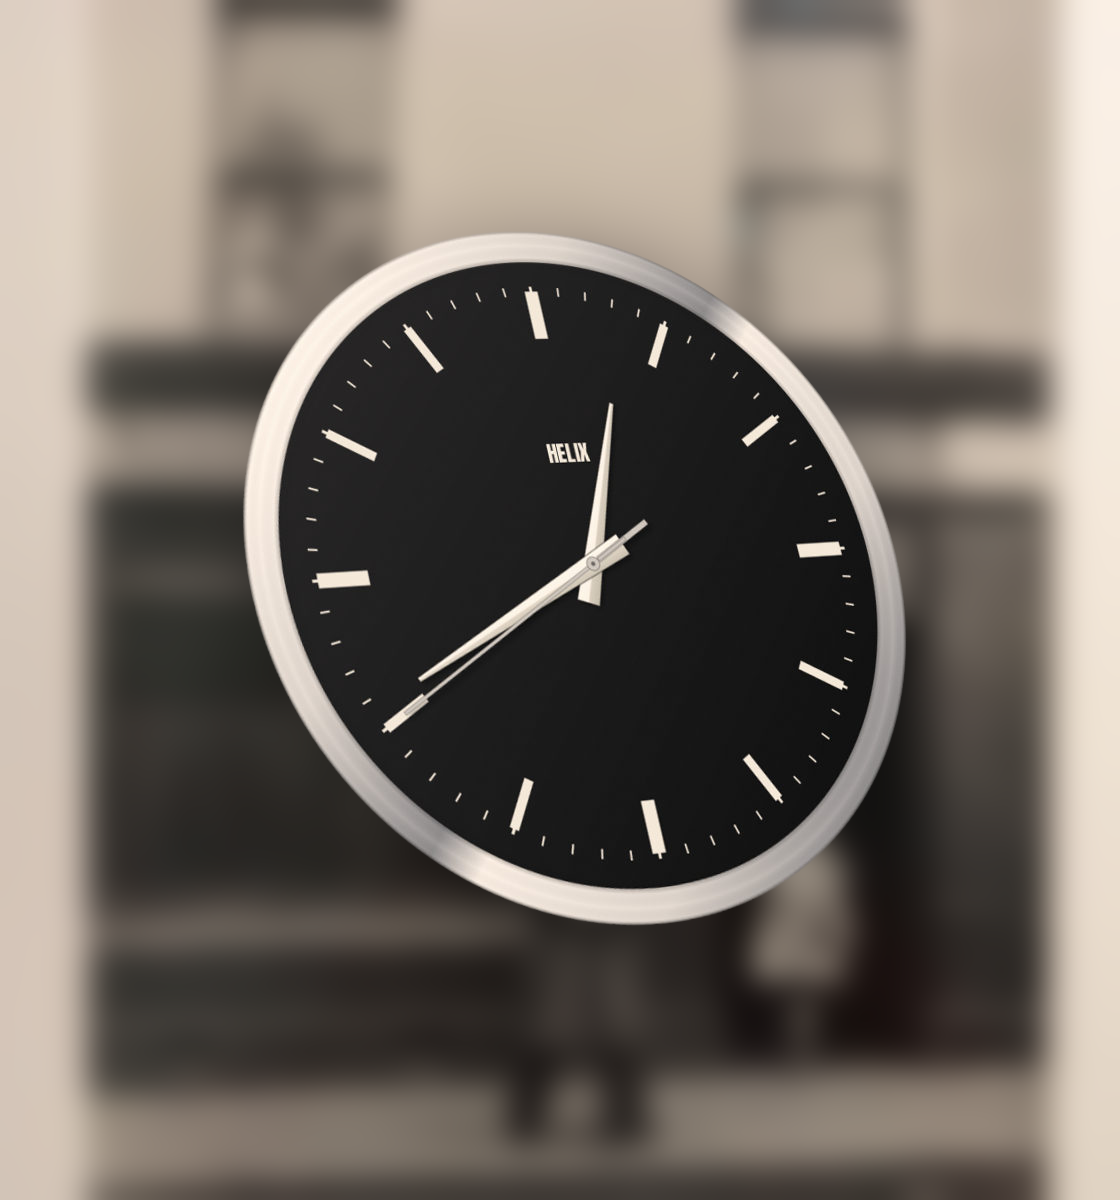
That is 12.40.40
